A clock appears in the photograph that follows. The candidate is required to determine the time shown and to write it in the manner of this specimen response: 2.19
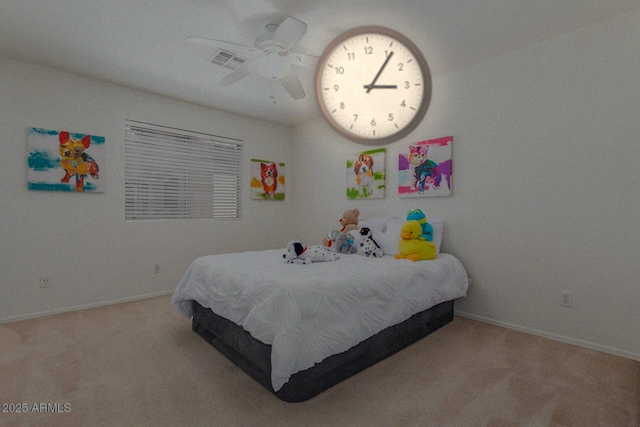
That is 3.06
